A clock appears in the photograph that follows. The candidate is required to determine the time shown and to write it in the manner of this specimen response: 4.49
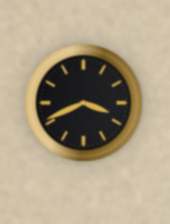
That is 3.41
